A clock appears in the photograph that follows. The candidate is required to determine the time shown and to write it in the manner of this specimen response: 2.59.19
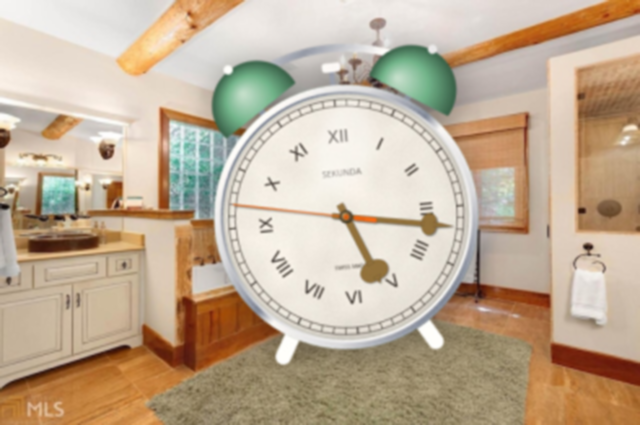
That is 5.16.47
